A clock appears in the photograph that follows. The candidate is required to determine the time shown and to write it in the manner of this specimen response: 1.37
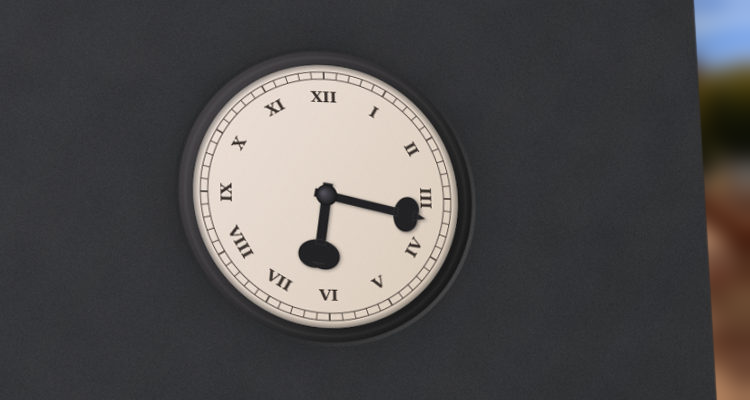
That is 6.17
